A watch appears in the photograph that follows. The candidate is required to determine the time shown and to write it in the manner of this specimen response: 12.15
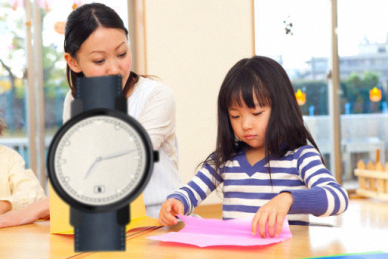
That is 7.13
